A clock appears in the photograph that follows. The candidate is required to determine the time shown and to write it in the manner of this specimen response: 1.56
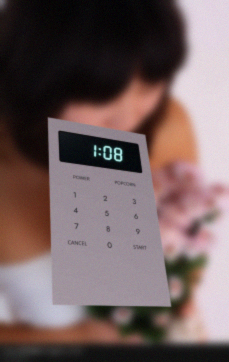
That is 1.08
